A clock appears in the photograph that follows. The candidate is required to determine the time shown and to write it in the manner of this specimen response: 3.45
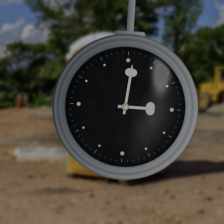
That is 3.01
